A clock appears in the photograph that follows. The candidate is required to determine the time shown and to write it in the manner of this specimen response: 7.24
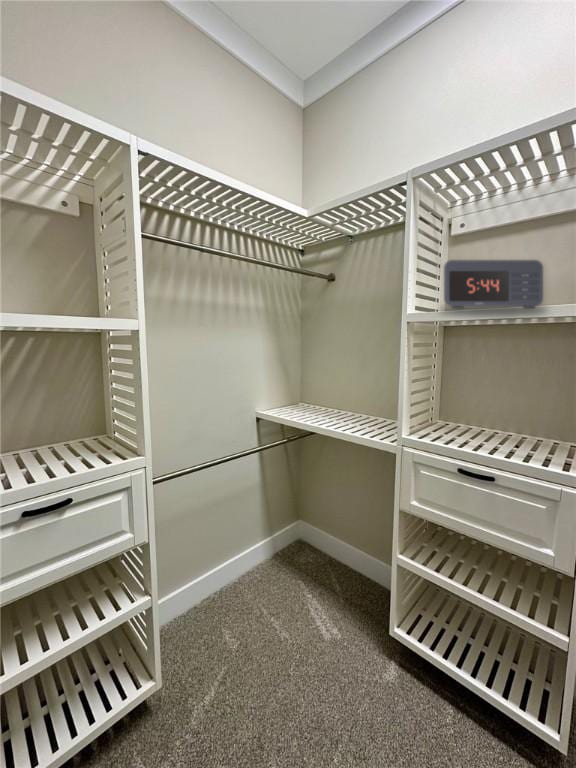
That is 5.44
